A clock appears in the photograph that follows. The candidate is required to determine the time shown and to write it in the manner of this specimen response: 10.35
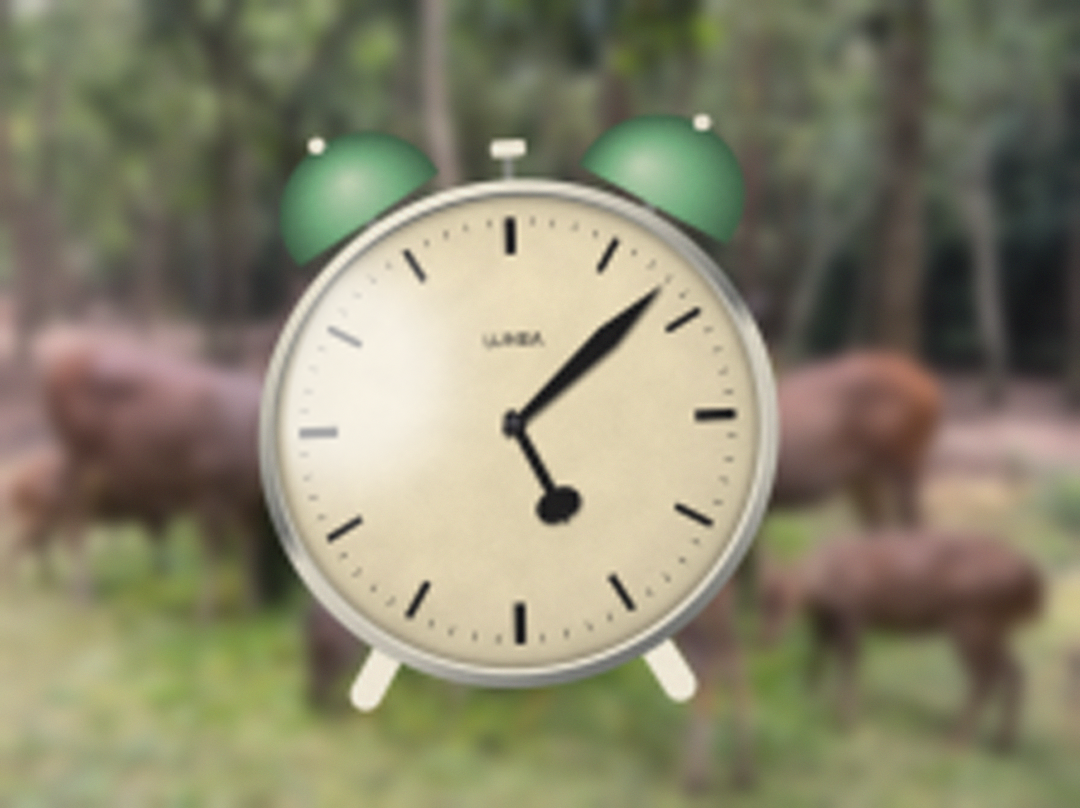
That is 5.08
